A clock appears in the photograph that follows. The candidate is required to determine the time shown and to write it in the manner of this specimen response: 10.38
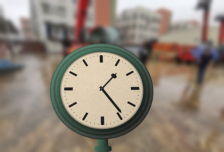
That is 1.24
